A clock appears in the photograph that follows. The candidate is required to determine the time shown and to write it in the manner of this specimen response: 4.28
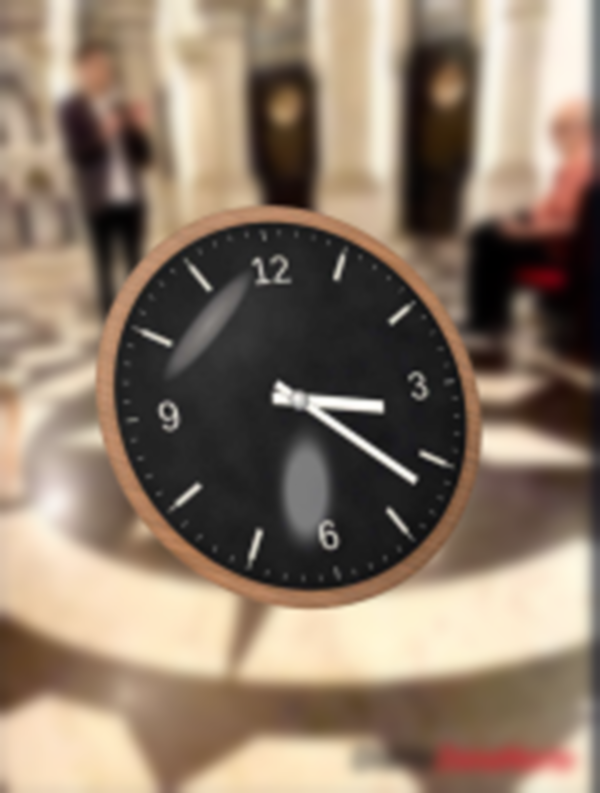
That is 3.22
